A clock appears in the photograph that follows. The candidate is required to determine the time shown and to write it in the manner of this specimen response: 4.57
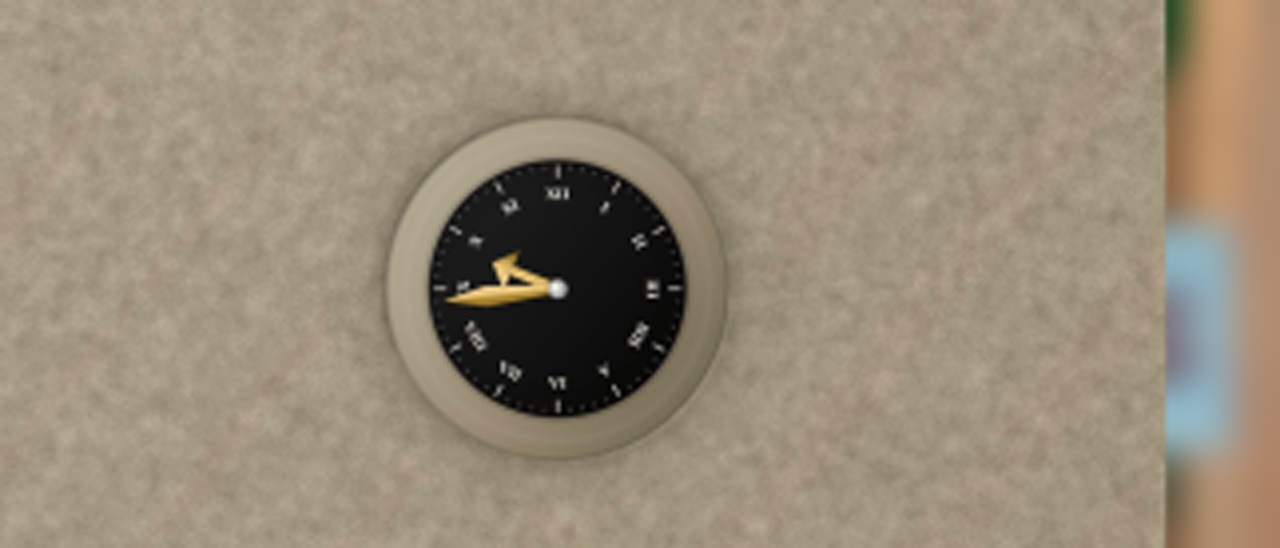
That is 9.44
